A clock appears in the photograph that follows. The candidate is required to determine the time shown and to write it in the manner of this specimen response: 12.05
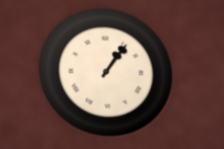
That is 1.06
